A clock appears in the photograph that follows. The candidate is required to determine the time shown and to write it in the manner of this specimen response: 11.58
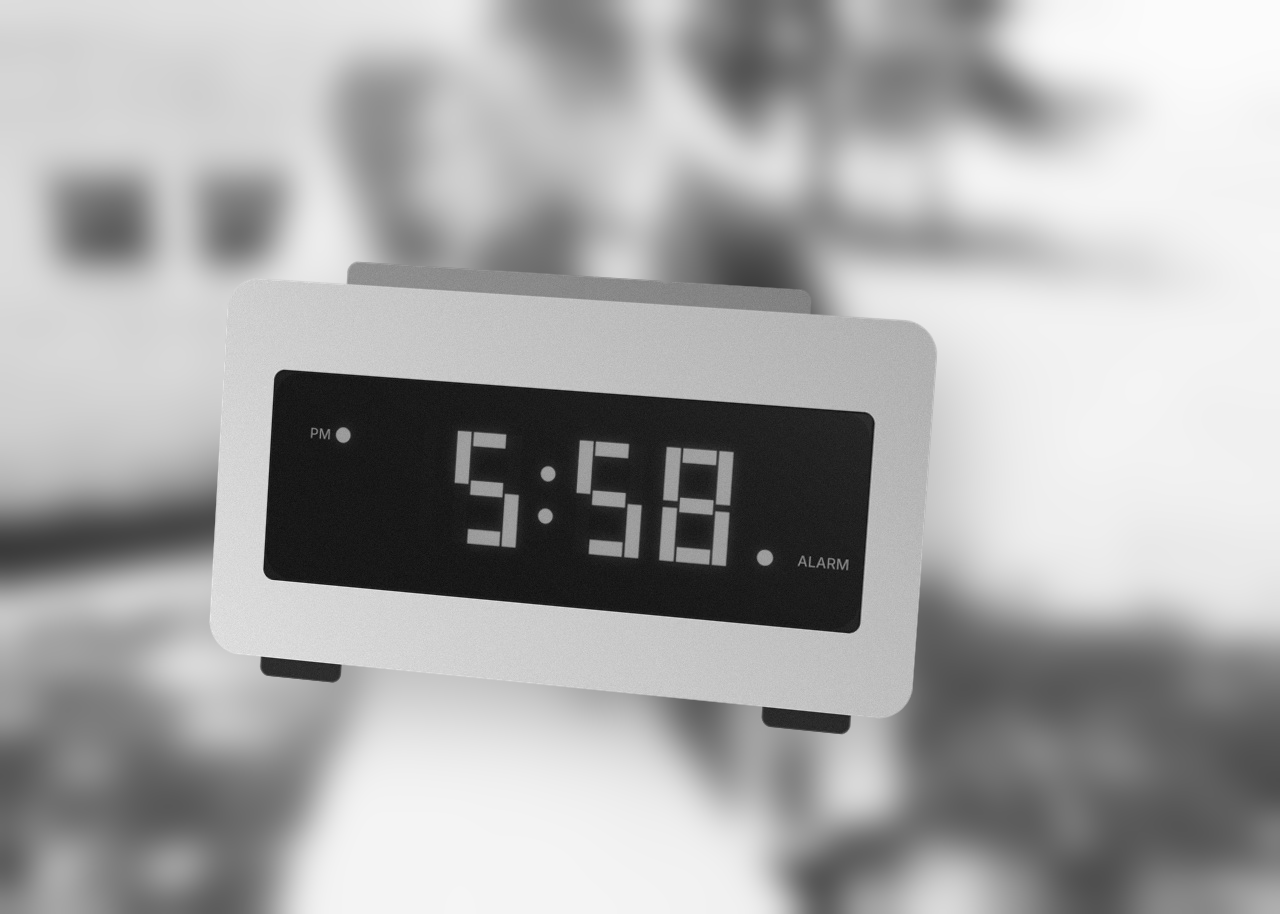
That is 5.58
